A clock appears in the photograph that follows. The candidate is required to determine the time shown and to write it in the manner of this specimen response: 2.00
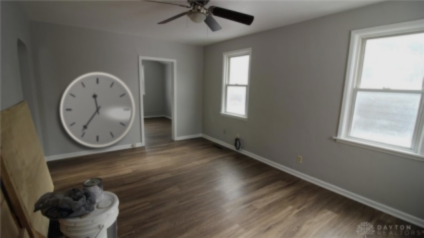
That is 11.36
